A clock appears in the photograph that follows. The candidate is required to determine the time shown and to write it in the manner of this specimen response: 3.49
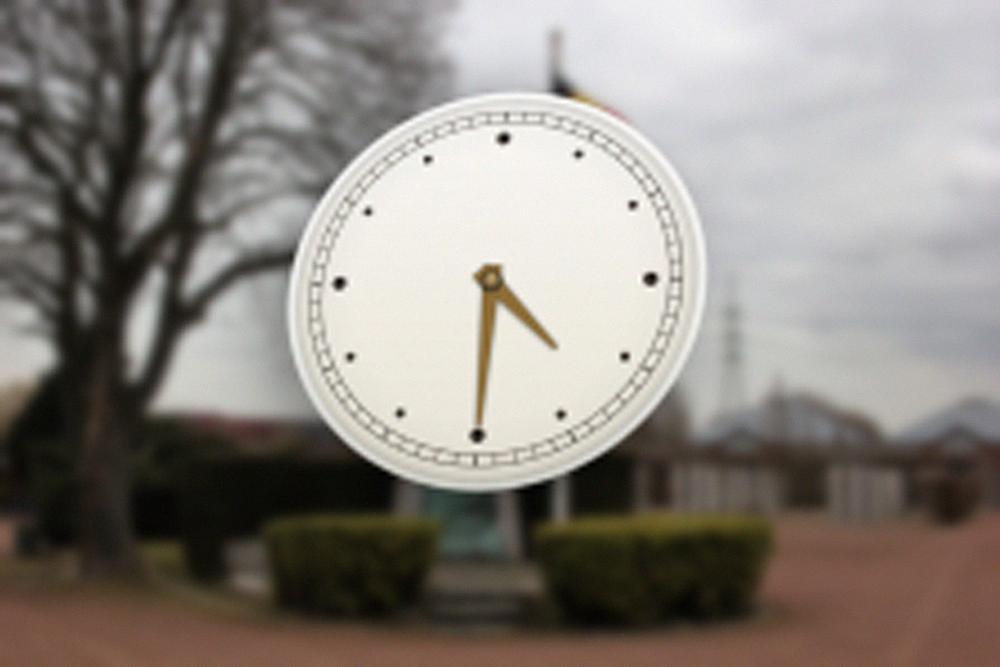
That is 4.30
